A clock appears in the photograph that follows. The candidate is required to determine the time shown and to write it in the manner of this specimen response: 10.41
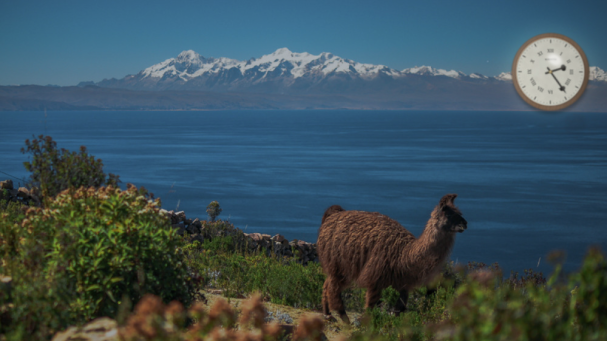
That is 2.24
